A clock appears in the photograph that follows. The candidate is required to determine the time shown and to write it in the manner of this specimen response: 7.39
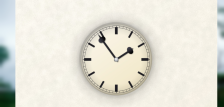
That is 1.54
